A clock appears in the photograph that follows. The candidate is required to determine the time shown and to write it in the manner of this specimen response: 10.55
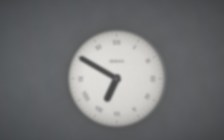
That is 6.50
